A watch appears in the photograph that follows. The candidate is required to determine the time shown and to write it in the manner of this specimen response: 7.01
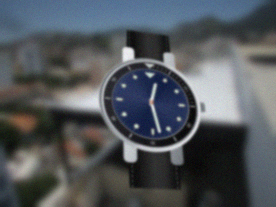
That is 12.28
